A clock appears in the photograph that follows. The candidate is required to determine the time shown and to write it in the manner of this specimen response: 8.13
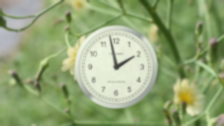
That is 1.58
